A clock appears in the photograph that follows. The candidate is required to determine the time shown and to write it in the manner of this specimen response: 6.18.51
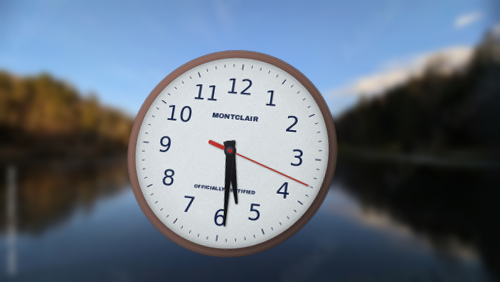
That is 5.29.18
